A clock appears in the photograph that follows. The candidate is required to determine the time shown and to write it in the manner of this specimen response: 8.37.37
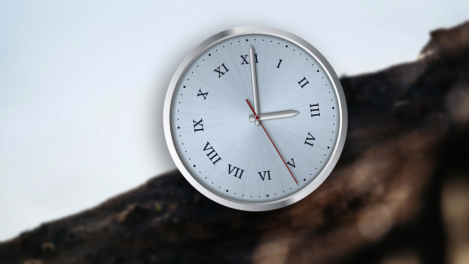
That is 3.00.26
